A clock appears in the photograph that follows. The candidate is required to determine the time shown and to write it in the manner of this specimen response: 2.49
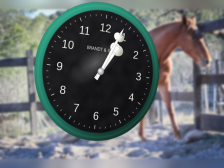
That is 1.04
